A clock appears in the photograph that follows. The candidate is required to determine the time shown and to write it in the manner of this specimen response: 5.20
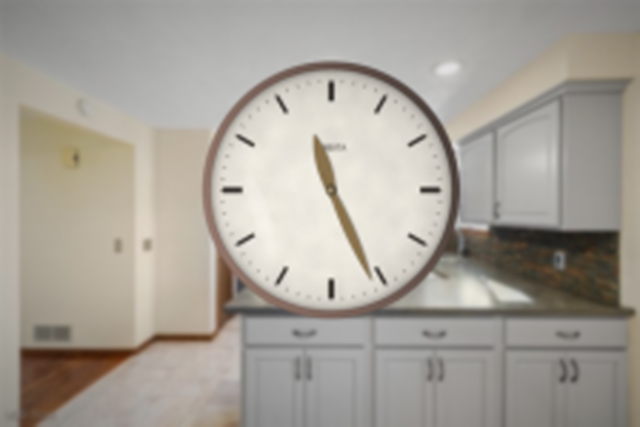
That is 11.26
